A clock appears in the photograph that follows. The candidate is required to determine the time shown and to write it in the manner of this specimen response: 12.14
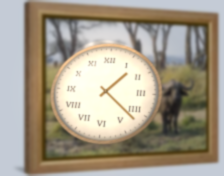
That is 1.22
